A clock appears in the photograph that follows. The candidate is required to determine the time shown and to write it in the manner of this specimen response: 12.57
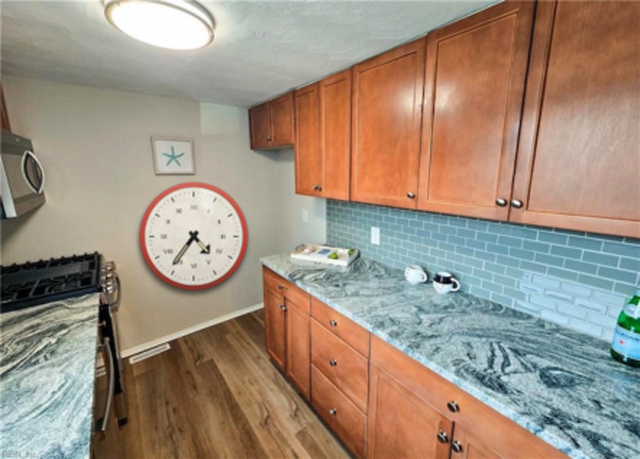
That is 4.36
